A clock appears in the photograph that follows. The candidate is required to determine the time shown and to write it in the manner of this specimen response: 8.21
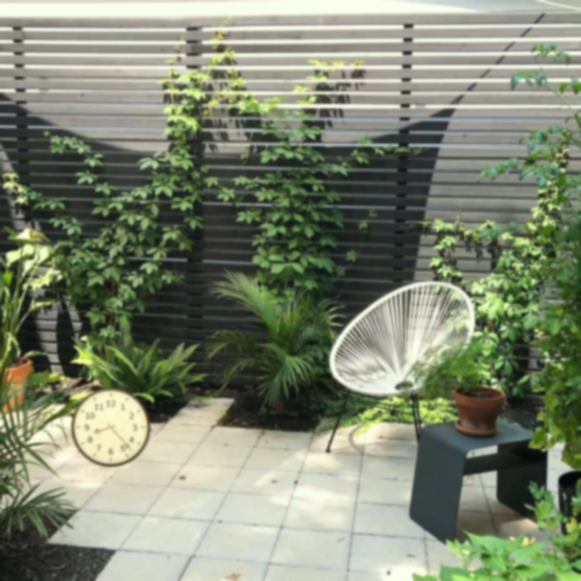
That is 8.23
